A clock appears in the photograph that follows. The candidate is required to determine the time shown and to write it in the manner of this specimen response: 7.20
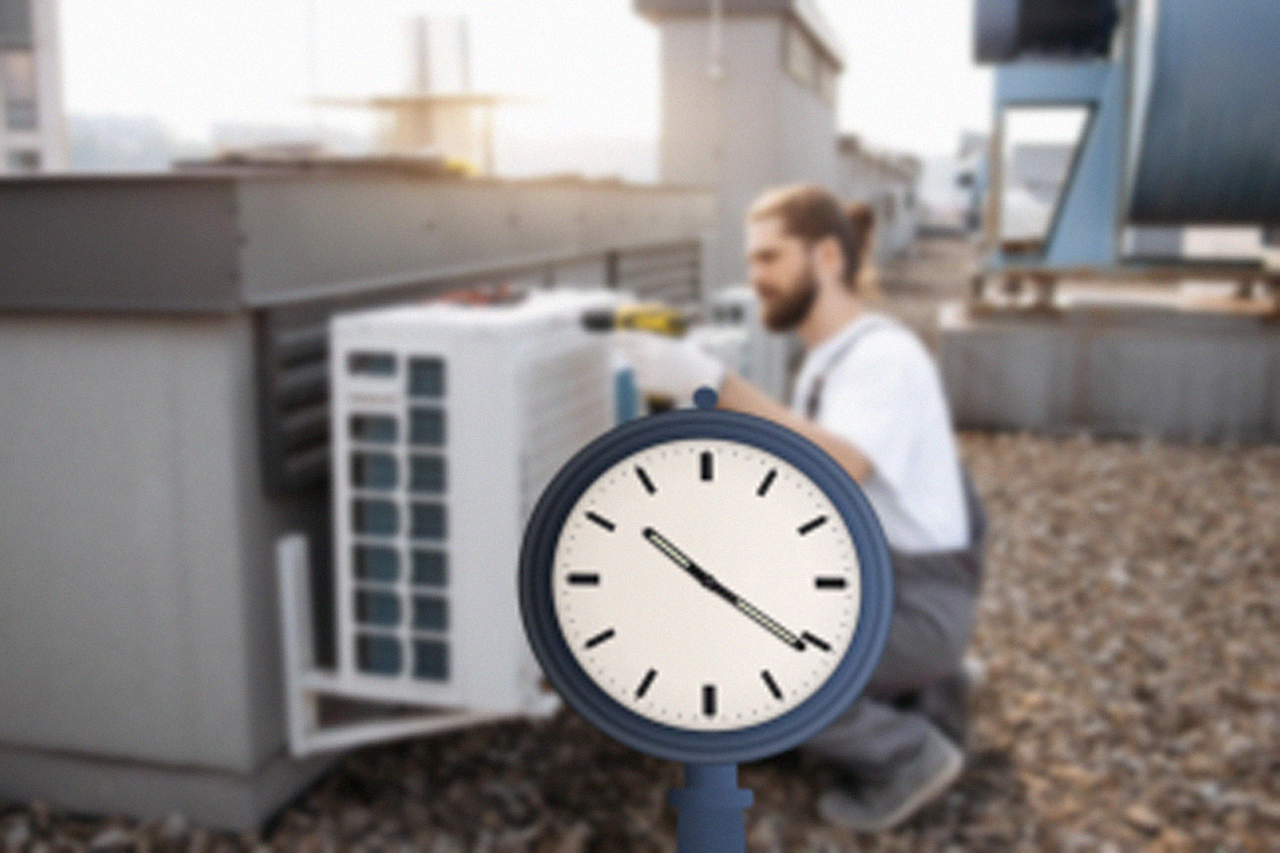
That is 10.21
